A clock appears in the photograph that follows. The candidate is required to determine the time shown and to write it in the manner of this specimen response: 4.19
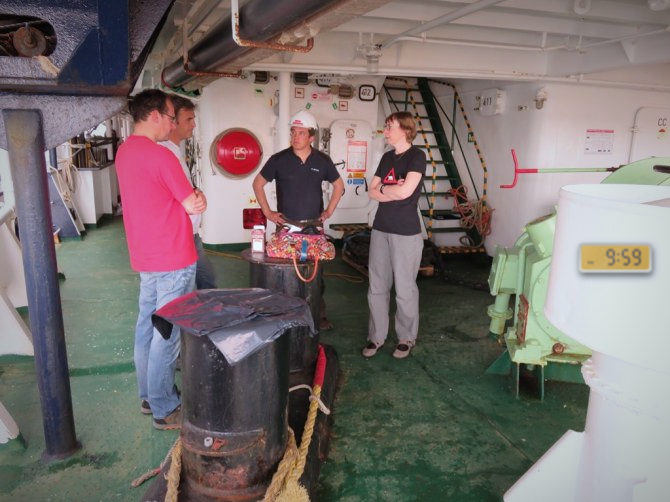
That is 9.59
